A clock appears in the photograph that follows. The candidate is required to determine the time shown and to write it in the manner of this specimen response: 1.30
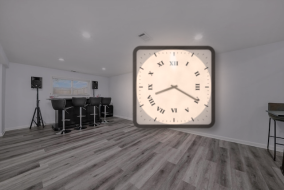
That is 8.20
